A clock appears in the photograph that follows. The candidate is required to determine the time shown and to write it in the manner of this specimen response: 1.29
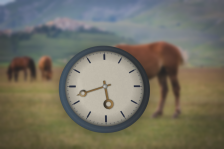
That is 5.42
